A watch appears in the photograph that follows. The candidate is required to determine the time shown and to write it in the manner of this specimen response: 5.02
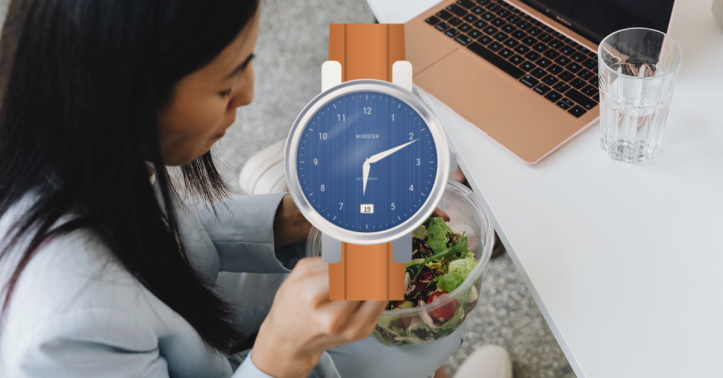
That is 6.11
